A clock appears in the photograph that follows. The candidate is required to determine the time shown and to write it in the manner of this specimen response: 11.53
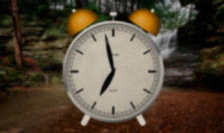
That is 6.58
